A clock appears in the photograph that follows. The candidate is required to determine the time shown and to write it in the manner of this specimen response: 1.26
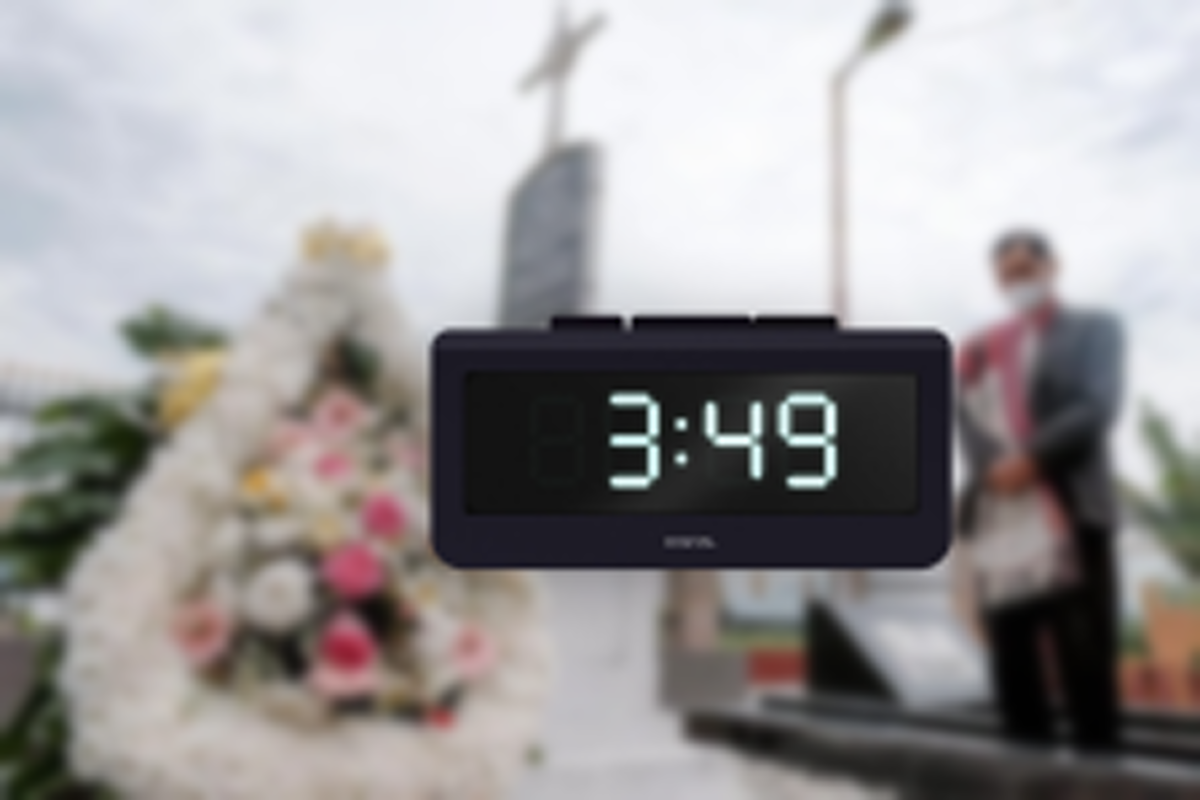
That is 3.49
